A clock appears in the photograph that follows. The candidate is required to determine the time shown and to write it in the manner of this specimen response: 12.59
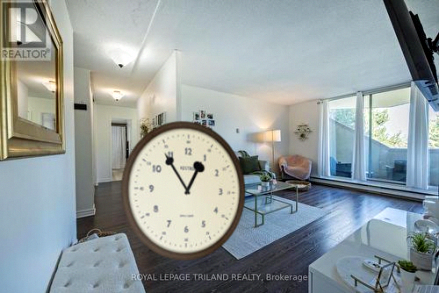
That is 12.54
